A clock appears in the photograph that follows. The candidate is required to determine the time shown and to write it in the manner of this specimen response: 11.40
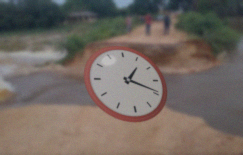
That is 1.19
